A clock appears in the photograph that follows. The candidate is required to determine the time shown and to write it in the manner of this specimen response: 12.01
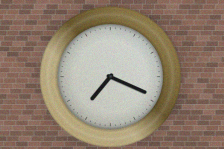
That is 7.19
